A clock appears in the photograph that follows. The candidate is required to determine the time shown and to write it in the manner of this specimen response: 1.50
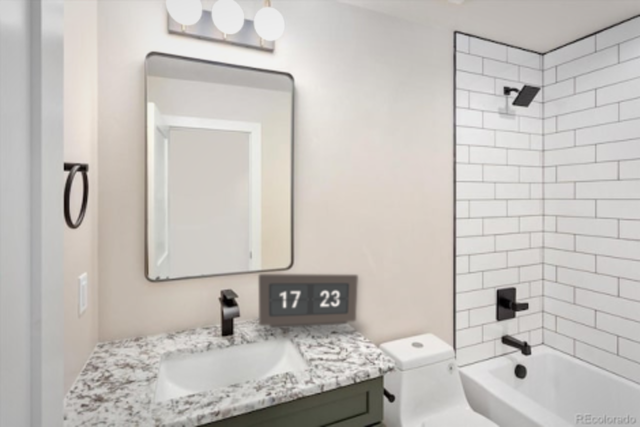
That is 17.23
